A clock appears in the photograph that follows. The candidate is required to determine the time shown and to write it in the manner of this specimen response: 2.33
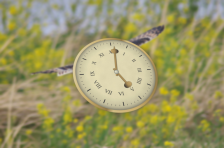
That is 5.01
